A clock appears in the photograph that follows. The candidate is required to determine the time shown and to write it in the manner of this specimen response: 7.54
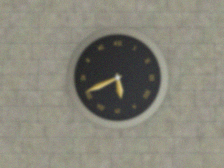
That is 5.41
